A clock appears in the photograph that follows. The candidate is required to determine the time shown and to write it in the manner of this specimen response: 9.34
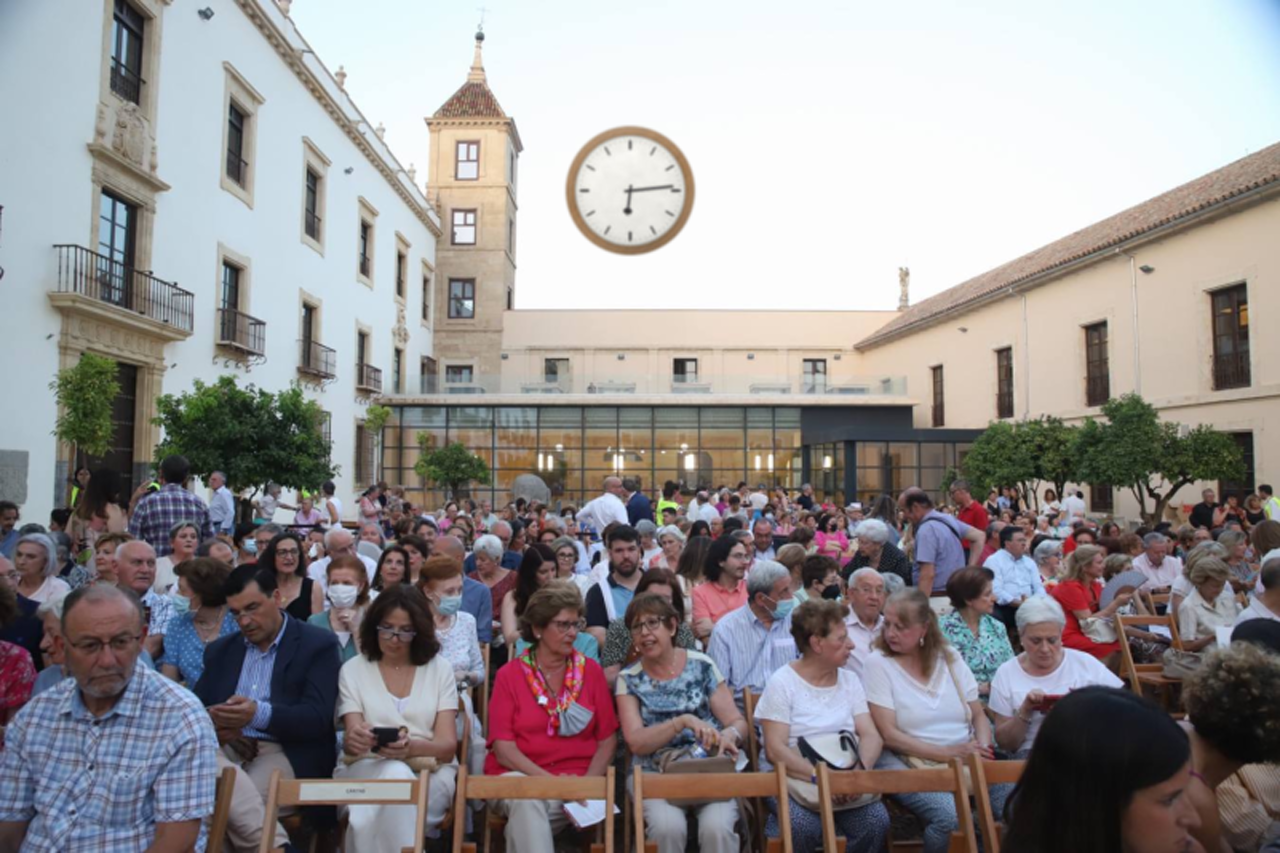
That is 6.14
